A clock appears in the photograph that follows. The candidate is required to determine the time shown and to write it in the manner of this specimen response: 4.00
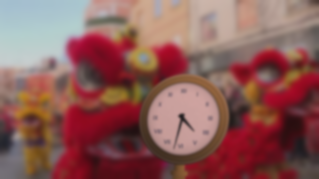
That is 4.32
